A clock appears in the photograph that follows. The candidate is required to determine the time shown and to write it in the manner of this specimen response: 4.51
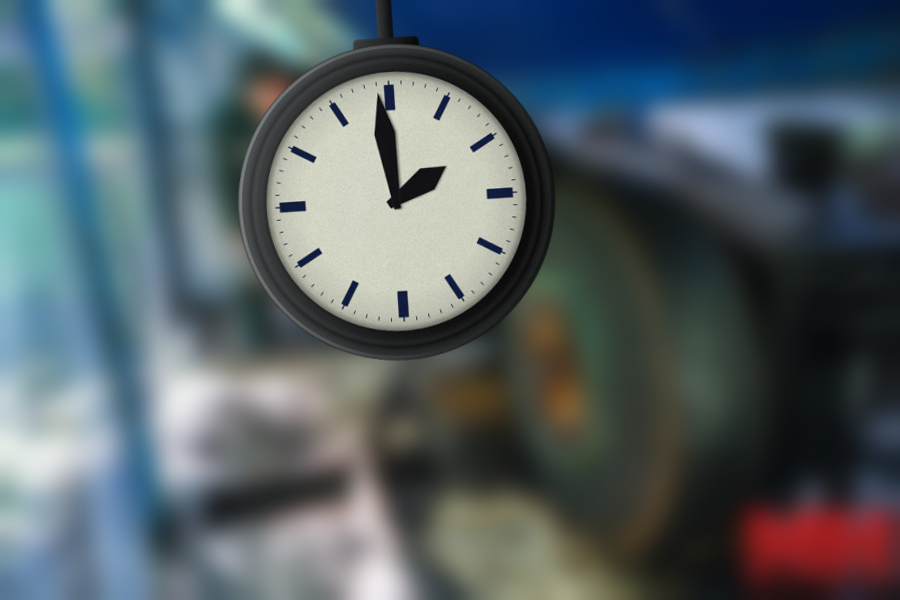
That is 1.59
